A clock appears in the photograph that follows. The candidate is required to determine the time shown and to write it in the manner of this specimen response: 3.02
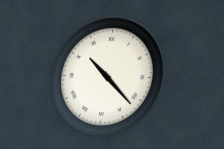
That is 10.22
